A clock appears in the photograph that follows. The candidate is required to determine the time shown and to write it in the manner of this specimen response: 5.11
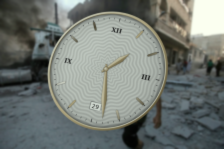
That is 1.28
